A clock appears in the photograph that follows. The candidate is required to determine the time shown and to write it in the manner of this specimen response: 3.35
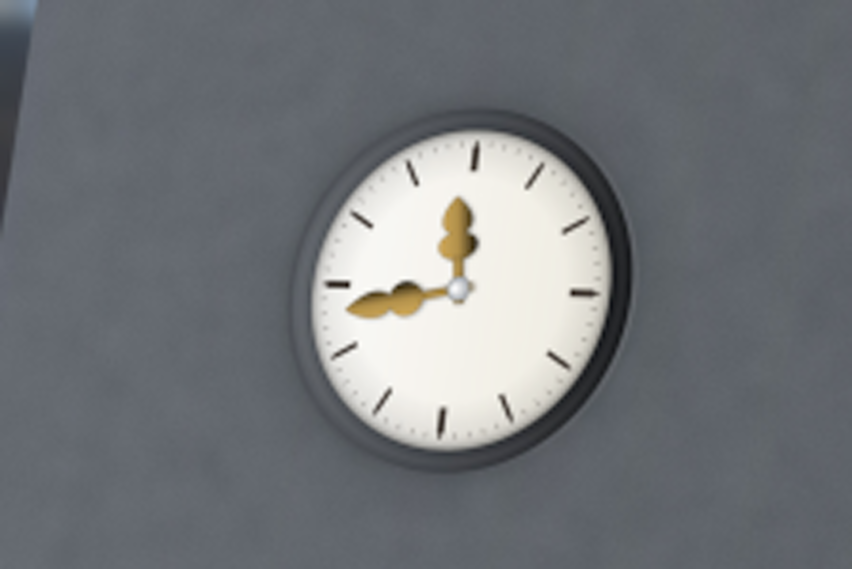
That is 11.43
